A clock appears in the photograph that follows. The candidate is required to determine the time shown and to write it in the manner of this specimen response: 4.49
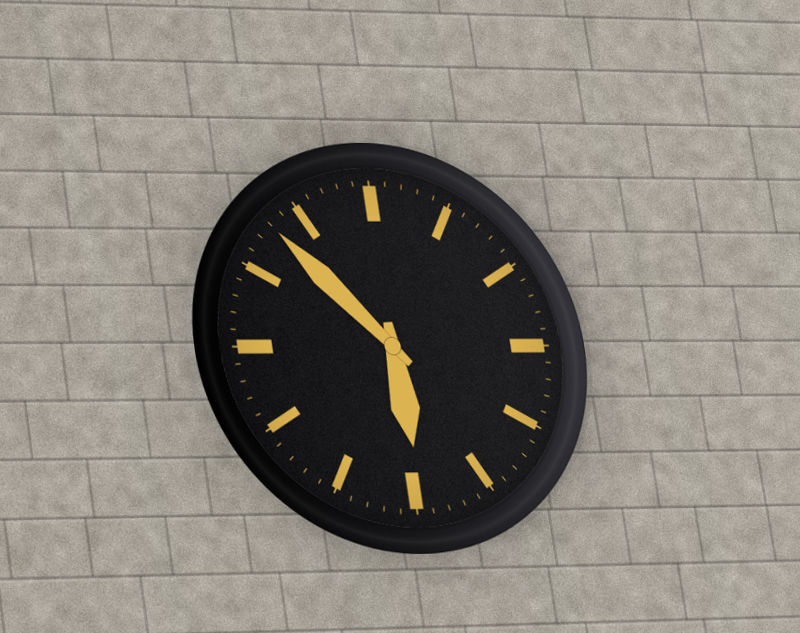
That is 5.53
